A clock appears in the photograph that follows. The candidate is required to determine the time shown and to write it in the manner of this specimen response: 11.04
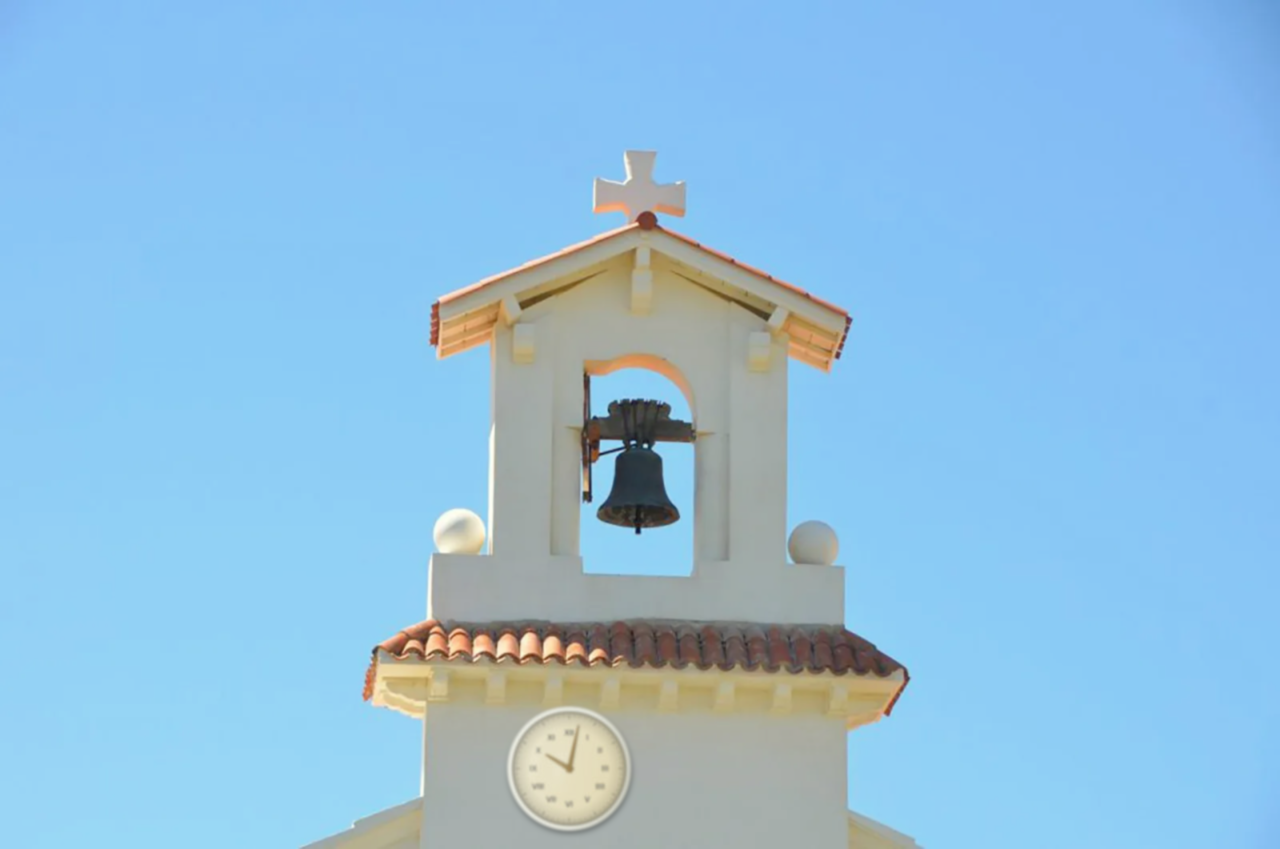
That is 10.02
